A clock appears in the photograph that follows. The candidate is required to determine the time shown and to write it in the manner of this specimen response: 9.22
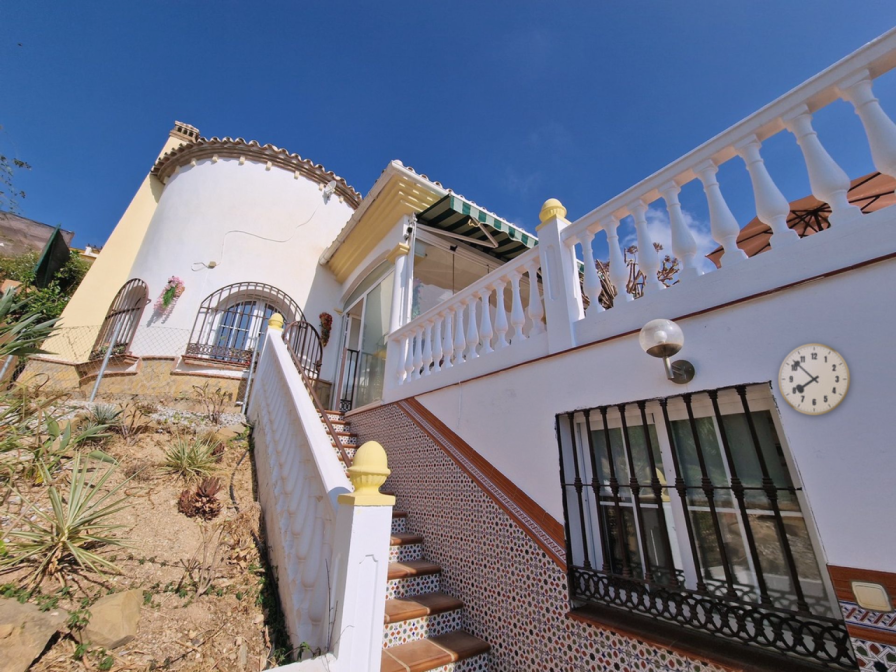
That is 7.52
